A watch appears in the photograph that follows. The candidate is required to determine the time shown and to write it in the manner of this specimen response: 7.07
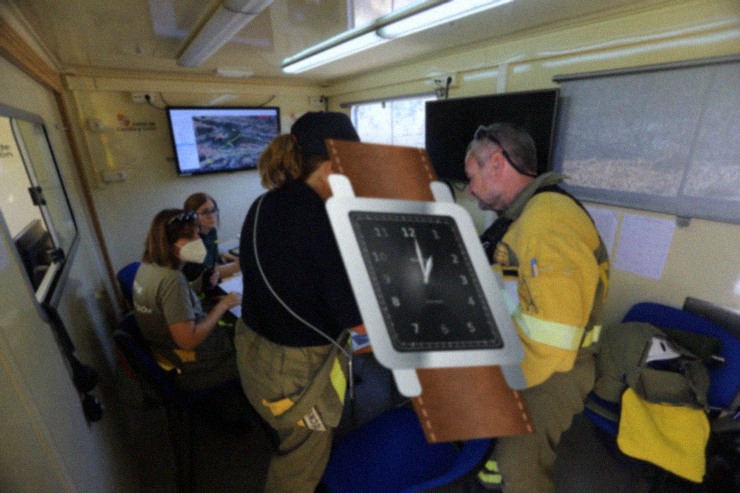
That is 1.01
